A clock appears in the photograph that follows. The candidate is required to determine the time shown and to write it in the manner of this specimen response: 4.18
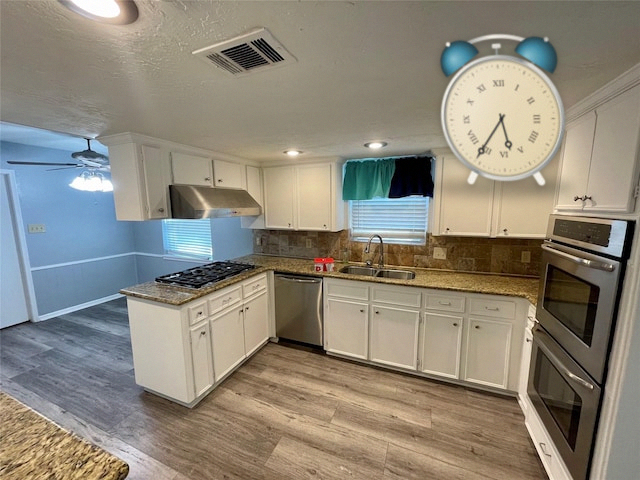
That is 5.36
